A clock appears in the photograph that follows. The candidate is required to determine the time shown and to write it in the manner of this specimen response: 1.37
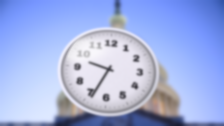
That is 9.34
